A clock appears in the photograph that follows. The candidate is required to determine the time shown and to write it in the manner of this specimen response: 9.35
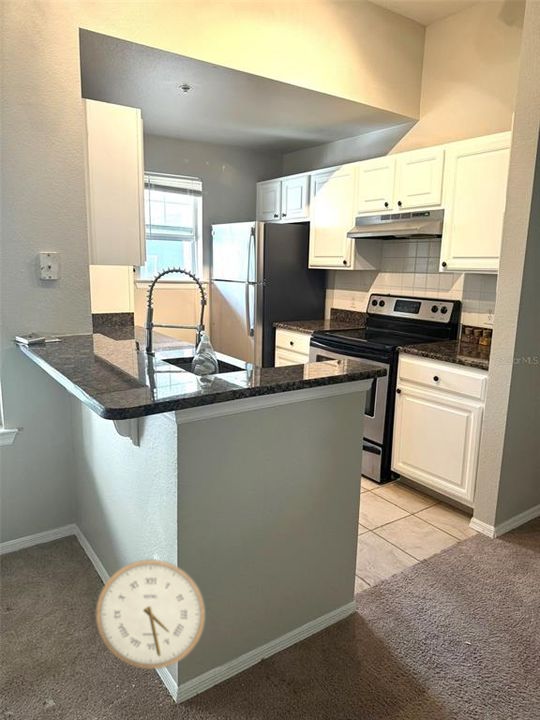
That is 4.28
